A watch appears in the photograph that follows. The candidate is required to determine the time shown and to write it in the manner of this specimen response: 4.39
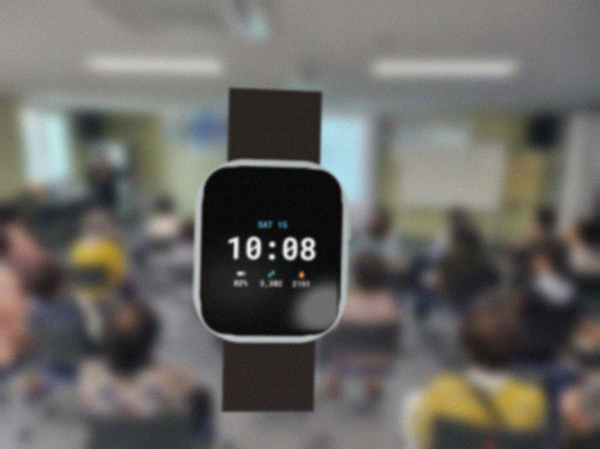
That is 10.08
